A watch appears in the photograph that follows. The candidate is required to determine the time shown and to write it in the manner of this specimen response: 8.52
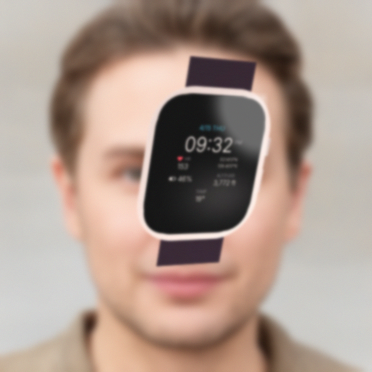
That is 9.32
